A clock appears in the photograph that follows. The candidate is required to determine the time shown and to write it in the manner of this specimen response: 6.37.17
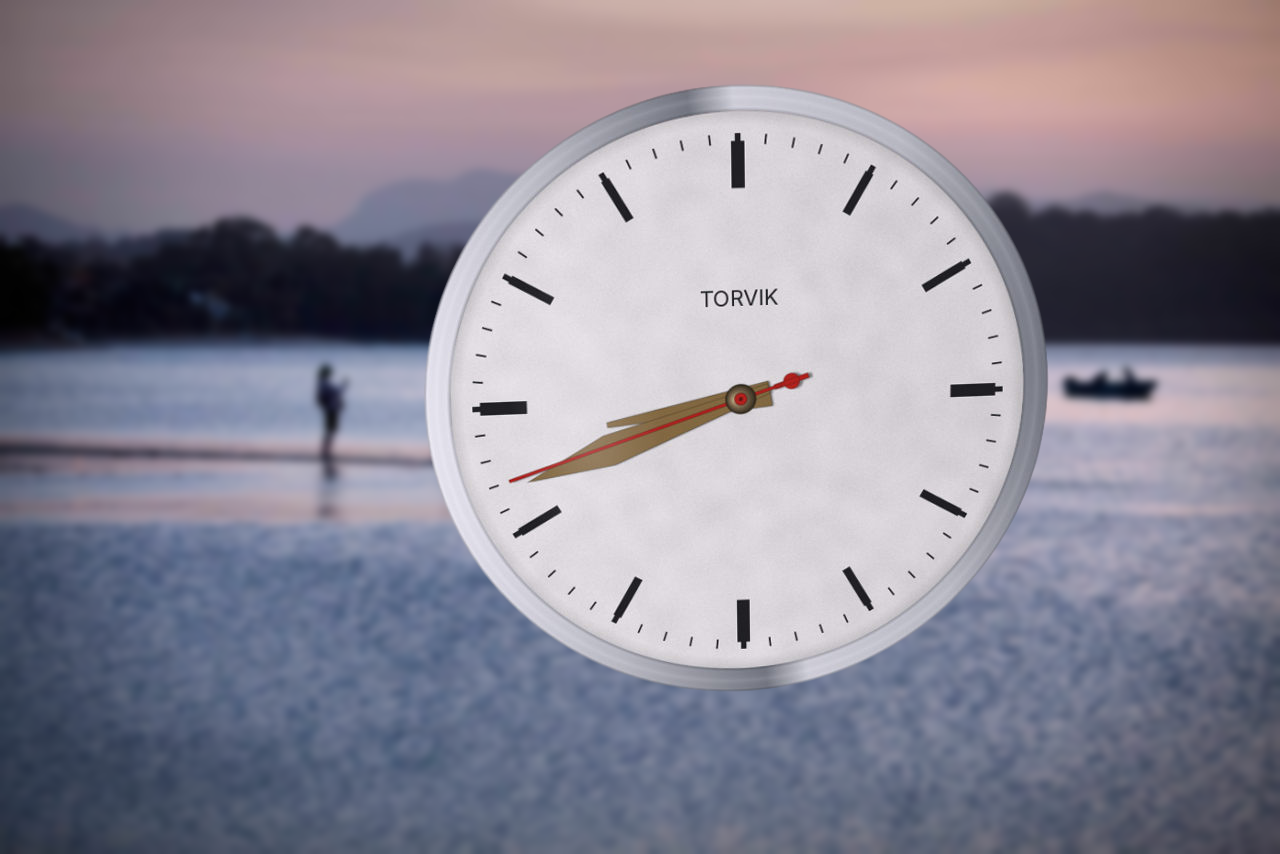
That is 8.41.42
